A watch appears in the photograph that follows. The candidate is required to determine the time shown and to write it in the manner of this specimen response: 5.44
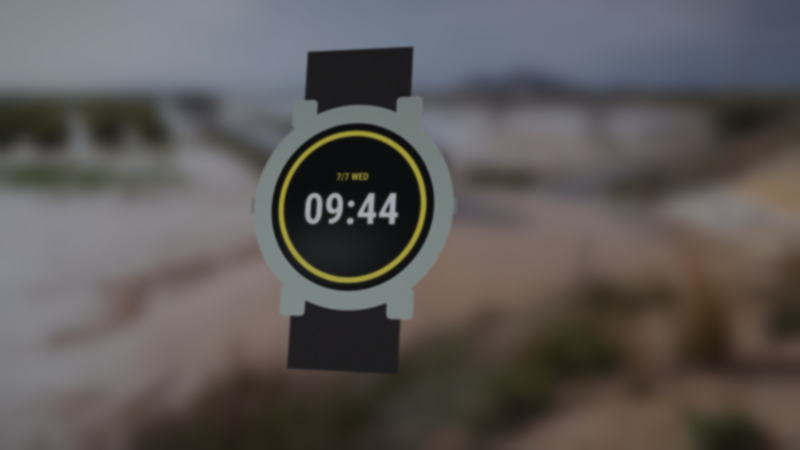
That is 9.44
